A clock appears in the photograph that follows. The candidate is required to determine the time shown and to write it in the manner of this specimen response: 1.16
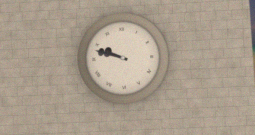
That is 9.48
